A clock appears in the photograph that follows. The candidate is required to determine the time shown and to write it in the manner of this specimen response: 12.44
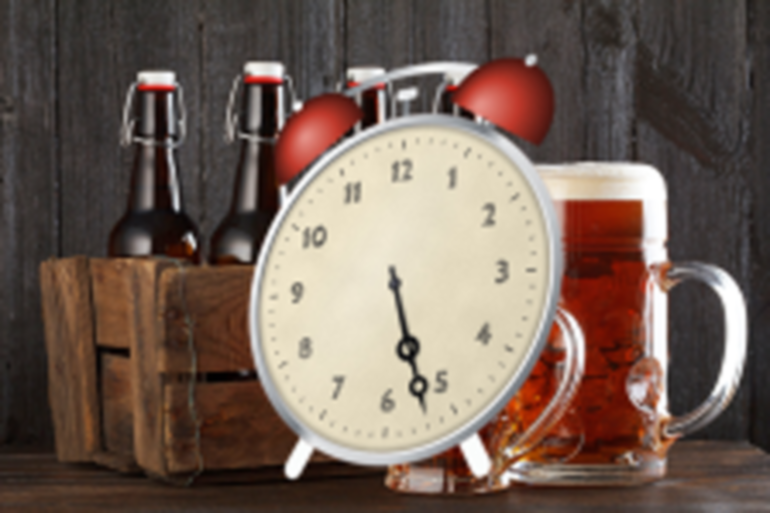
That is 5.27
